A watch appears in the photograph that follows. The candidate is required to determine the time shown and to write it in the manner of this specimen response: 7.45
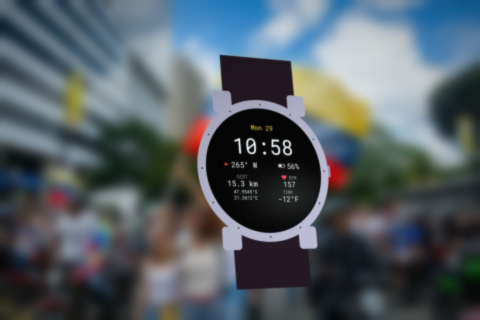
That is 10.58
